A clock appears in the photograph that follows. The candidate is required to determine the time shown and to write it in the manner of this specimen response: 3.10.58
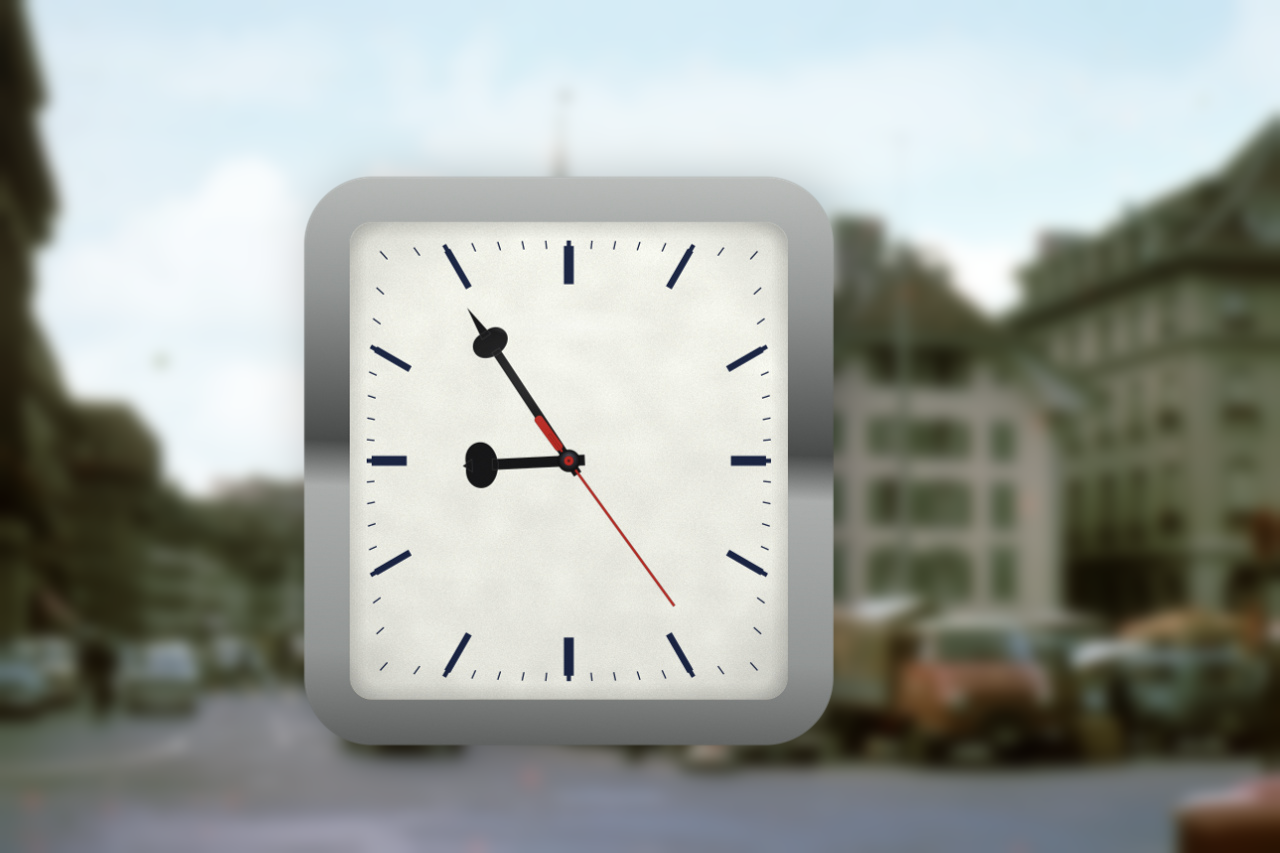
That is 8.54.24
